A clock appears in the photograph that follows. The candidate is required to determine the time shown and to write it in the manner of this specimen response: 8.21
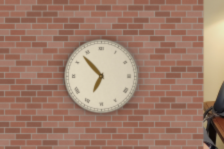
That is 6.53
